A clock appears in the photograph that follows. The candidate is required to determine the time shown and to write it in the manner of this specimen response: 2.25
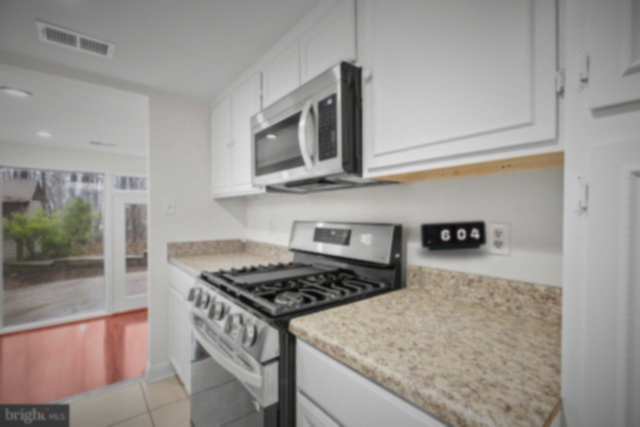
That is 6.04
